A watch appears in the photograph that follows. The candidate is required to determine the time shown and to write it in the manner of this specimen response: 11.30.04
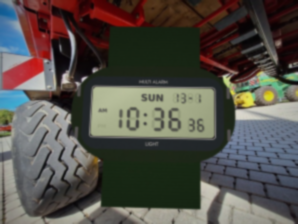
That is 10.36.36
